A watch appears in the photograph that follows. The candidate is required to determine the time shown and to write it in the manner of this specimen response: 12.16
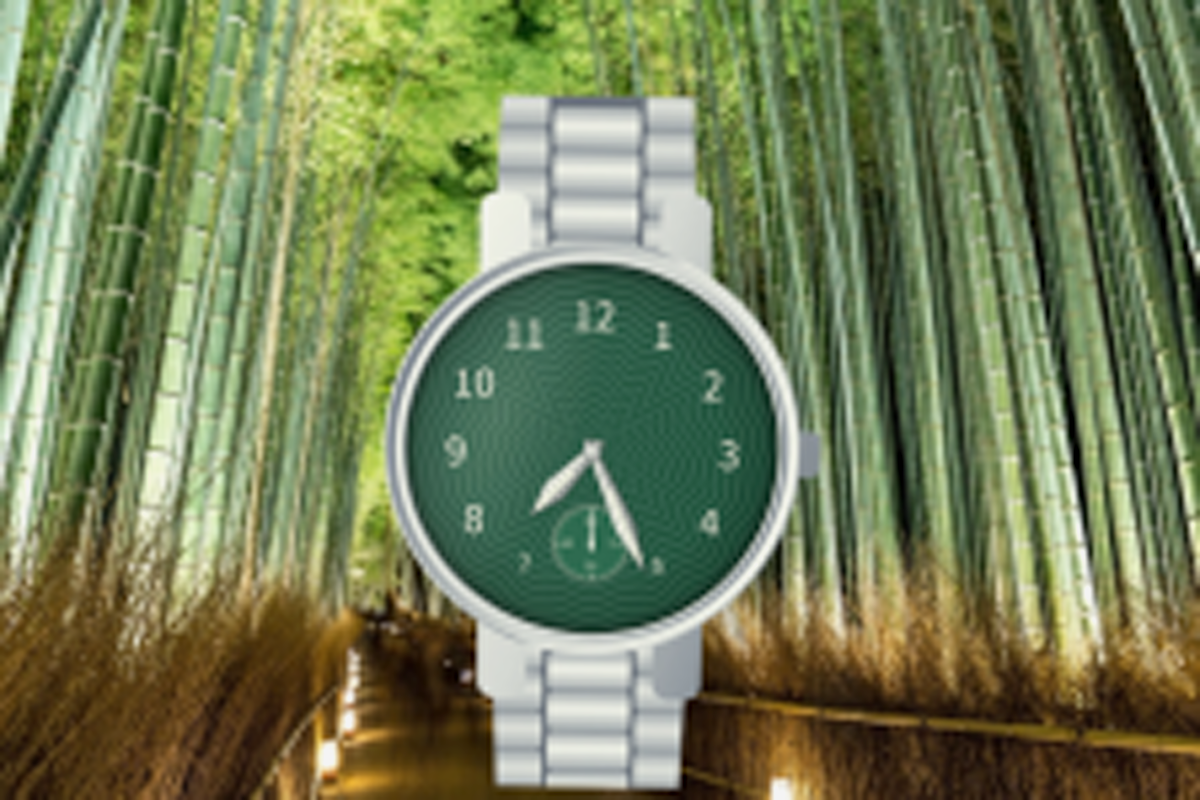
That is 7.26
